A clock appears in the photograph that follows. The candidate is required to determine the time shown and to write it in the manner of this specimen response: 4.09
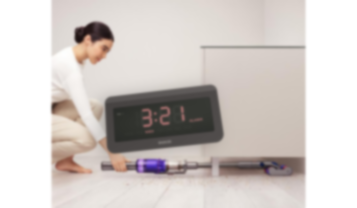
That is 3.21
